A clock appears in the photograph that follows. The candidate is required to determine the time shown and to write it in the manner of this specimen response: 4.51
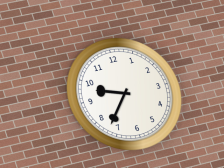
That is 9.37
